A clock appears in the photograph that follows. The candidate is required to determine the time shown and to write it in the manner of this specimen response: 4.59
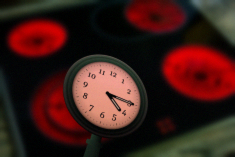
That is 4.15
